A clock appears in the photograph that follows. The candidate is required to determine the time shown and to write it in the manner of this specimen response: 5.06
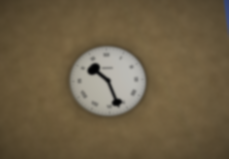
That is 10.27
